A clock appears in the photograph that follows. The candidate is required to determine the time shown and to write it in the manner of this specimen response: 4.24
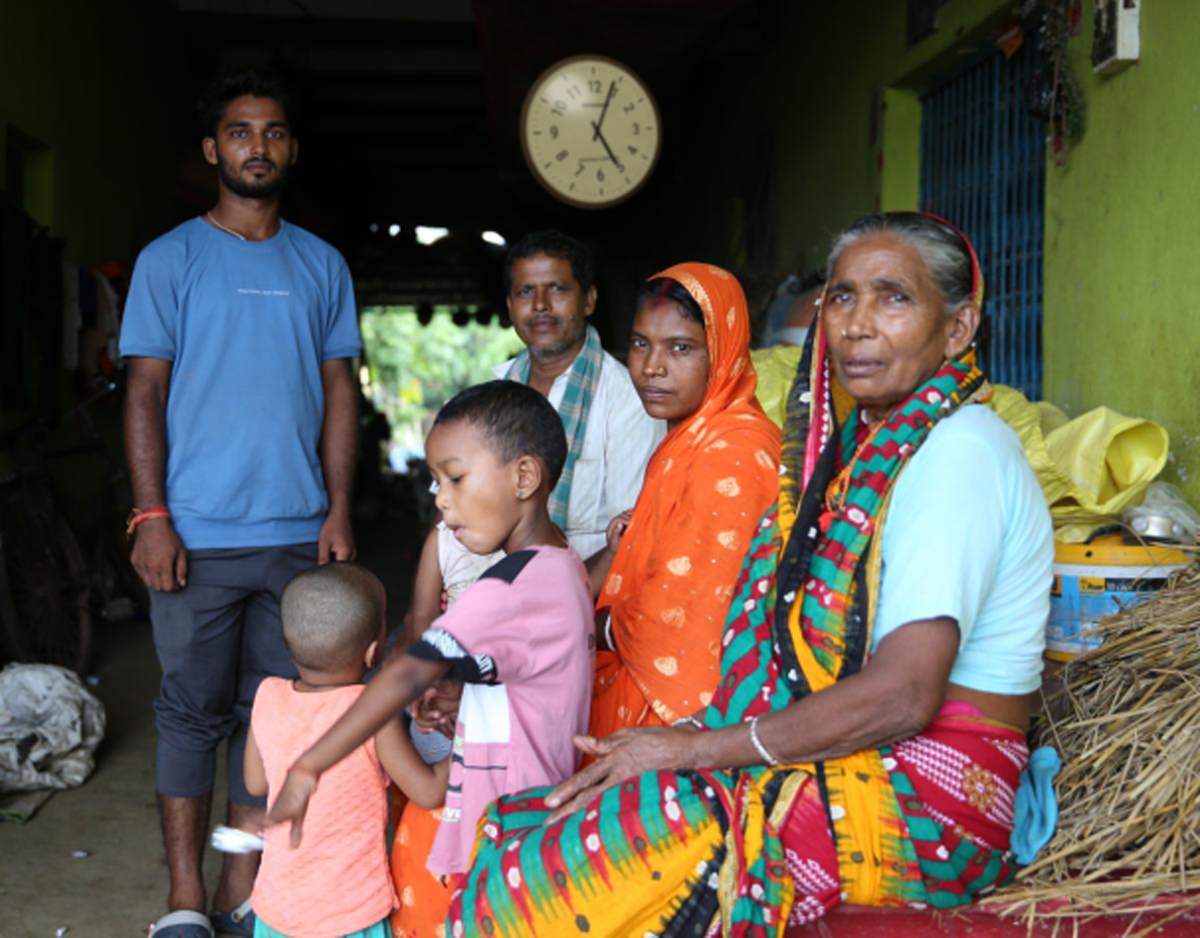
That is 5.04
